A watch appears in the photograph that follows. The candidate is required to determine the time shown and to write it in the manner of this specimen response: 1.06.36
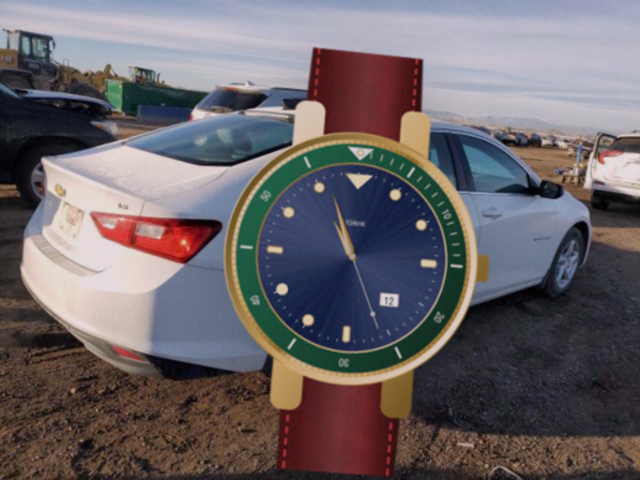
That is 10.56.26
